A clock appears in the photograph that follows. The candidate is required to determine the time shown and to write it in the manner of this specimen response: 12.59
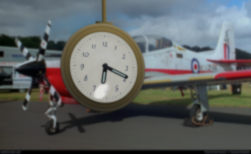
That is 6.19
